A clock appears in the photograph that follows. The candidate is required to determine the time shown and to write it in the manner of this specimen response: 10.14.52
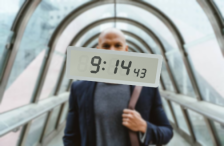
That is 9.14.43
